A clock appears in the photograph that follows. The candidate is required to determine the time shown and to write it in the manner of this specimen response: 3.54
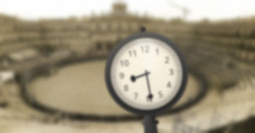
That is 8.29
